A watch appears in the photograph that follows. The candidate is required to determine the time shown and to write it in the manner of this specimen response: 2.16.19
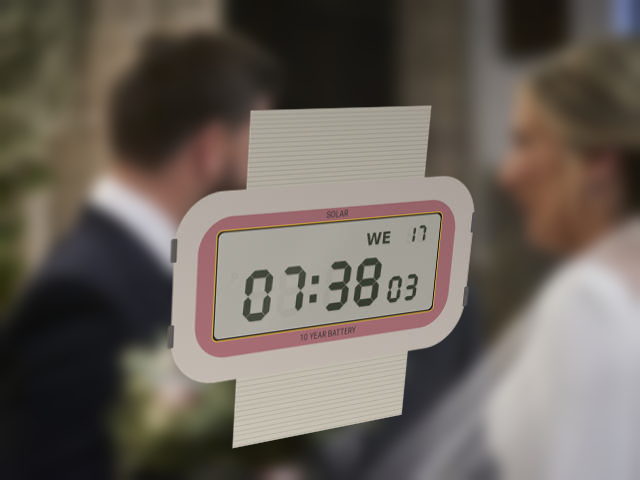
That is 7.38.03
